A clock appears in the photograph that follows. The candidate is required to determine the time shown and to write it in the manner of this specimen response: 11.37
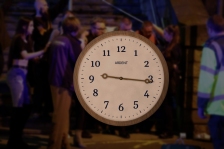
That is 9.16
